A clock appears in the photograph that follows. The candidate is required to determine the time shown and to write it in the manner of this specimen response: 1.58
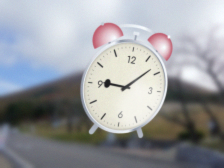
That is 9.08
